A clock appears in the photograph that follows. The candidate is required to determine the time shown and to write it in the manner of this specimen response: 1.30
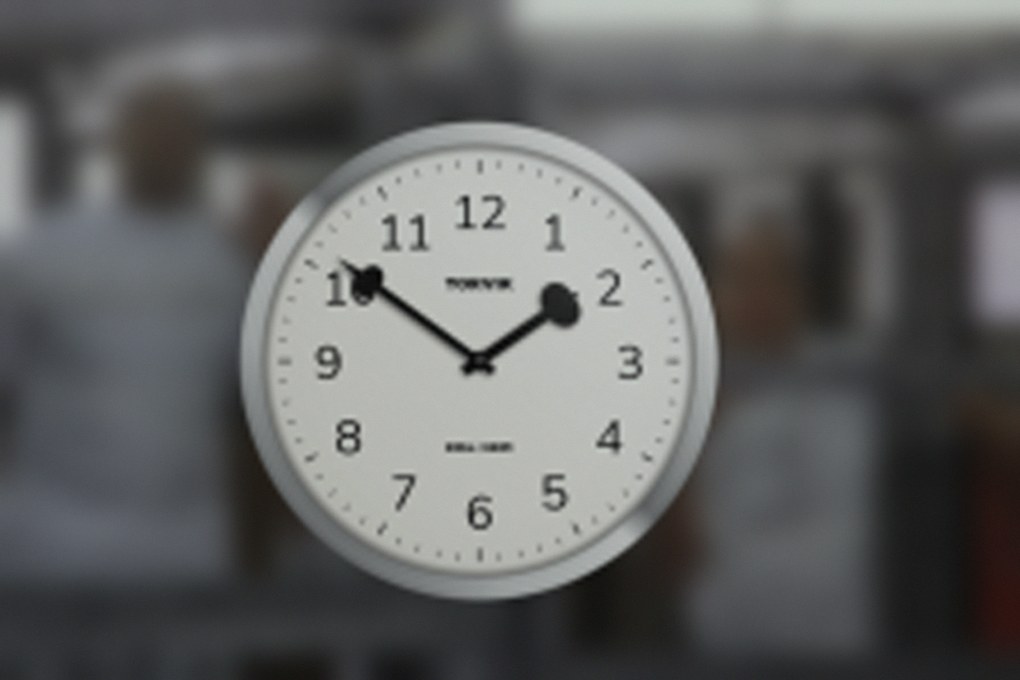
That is 1.51
